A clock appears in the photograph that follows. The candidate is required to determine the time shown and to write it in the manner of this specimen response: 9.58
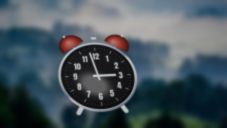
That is 2.58
